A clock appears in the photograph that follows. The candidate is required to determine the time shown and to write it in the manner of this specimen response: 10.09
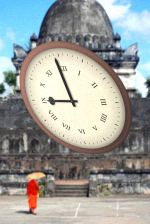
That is 8.59
